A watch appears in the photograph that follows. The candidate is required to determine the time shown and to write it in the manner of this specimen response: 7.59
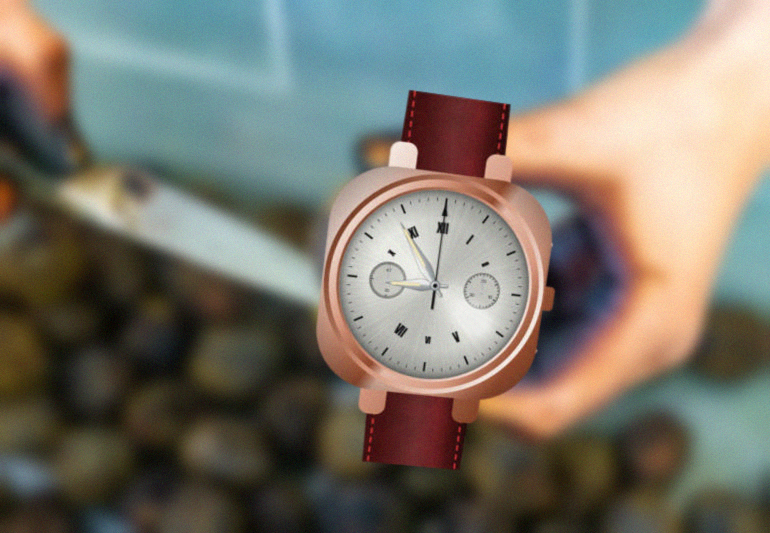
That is 8.54
